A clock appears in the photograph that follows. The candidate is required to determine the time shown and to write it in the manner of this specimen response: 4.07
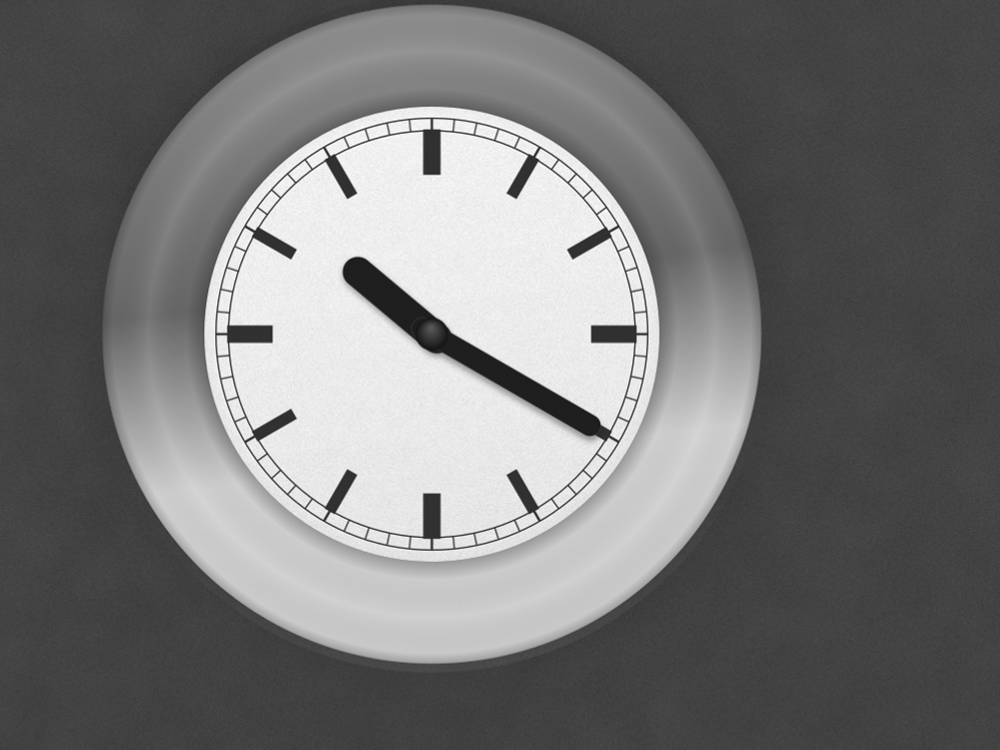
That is 10.20
